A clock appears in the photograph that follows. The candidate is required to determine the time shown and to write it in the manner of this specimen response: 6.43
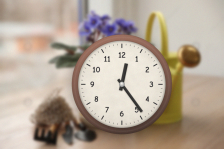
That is 12.24
